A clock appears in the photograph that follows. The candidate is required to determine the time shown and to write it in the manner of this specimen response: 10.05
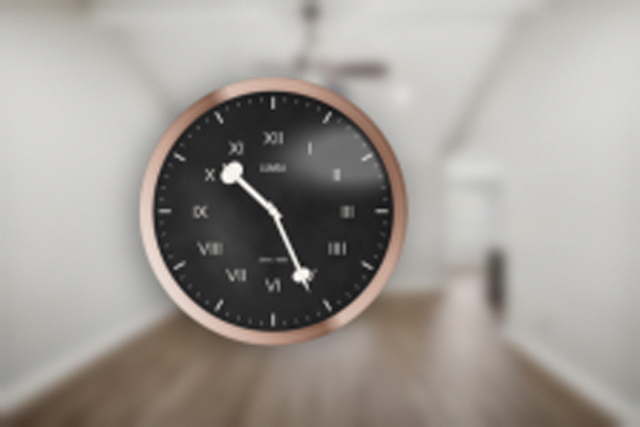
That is 10.26
